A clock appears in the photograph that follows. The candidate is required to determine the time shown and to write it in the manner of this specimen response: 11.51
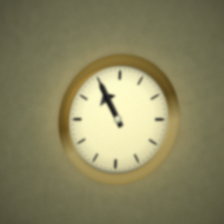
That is 10.55
